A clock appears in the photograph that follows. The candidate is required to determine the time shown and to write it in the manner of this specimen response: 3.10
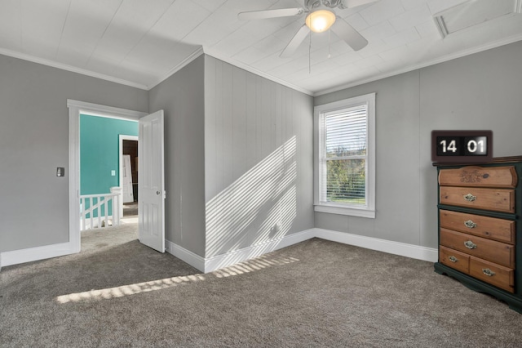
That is 14.01
